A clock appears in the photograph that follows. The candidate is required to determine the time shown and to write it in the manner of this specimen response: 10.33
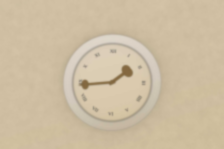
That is 1.44
